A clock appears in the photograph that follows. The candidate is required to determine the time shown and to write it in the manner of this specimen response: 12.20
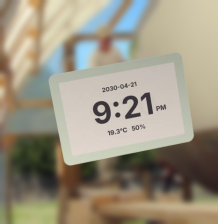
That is 9.21
